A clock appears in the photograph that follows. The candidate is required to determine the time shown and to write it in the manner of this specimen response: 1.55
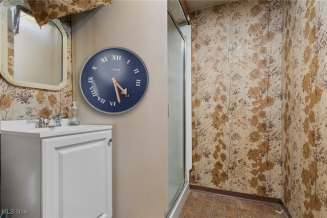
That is 4.27
